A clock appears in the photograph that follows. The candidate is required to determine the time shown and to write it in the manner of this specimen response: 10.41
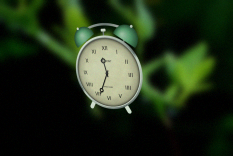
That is 11.34
